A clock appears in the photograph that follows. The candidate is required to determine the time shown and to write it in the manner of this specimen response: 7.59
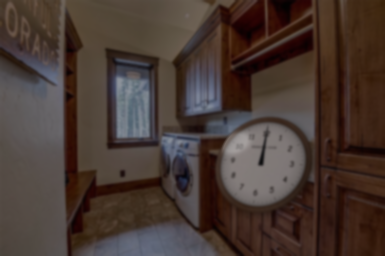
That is 12.00
